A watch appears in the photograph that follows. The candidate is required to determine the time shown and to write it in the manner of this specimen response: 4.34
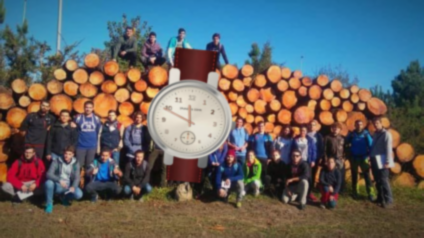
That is 11.49
